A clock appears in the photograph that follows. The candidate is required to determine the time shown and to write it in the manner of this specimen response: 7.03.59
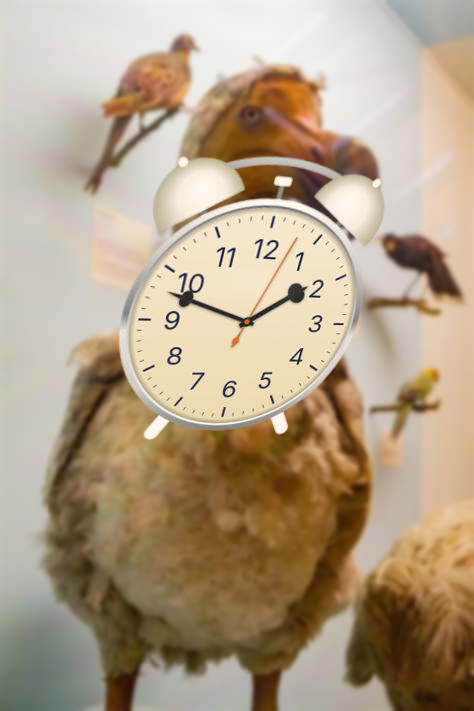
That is 1.48.03
